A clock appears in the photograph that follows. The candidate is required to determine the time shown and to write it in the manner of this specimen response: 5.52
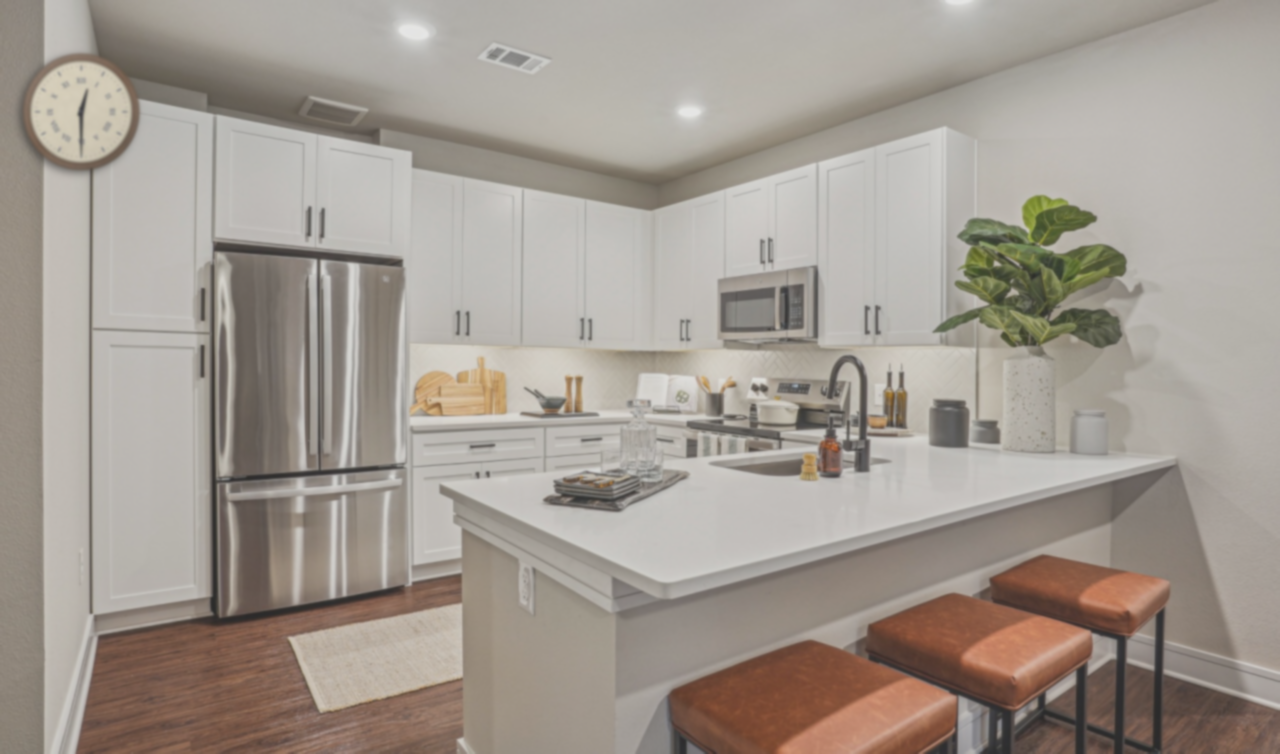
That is 12.30
